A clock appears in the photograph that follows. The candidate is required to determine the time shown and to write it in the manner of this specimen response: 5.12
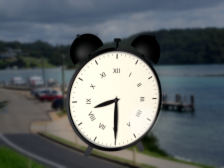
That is 8.30
